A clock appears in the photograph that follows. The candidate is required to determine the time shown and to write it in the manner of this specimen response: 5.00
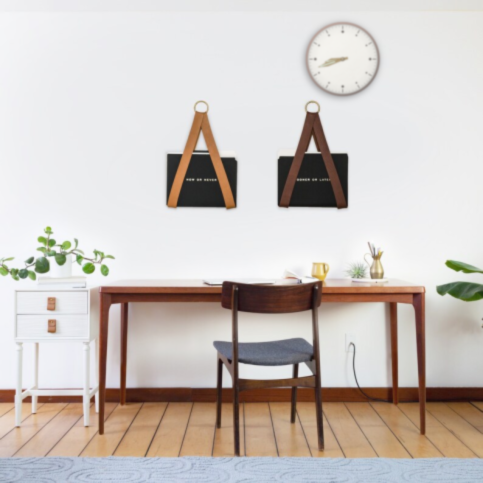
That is 8.42
